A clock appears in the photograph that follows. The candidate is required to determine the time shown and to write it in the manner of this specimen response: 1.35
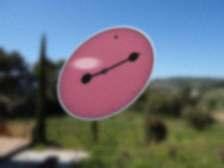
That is 8.10
